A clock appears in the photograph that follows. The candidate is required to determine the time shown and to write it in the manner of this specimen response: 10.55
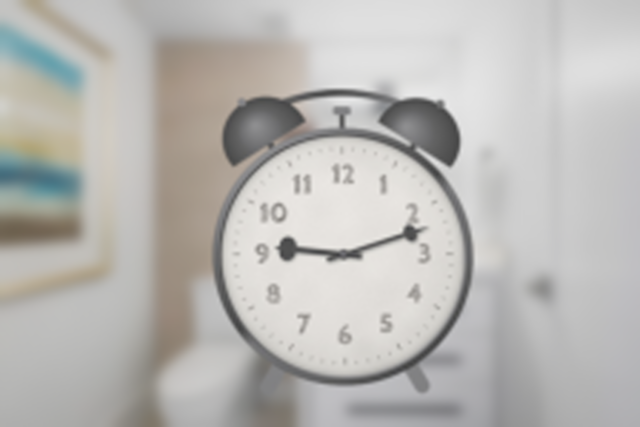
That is 9.12
